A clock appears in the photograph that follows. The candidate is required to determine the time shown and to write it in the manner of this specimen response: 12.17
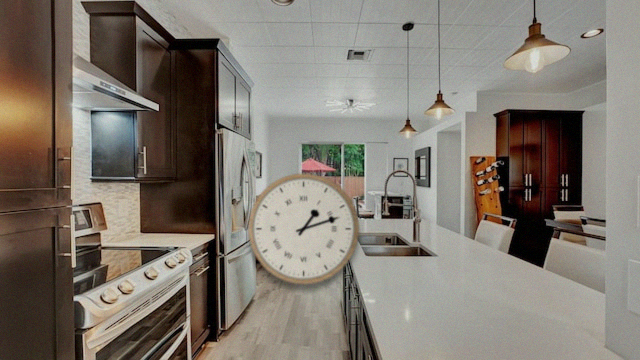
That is 1.12
